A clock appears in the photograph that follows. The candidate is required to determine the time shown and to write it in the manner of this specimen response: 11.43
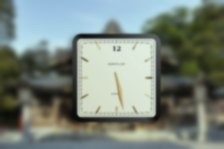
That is 5.28
